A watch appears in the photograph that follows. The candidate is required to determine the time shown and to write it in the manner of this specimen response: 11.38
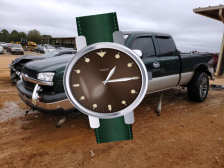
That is 1.15
